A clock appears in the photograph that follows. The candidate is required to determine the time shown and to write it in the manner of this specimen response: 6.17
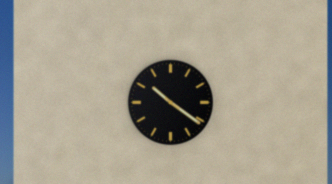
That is 10.21
